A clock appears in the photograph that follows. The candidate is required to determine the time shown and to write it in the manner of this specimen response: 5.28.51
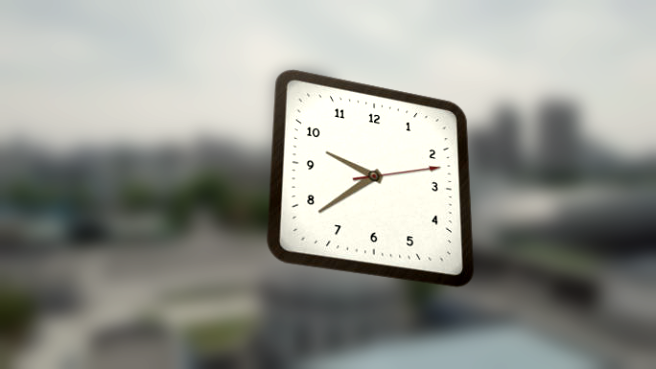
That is 9.38.12
